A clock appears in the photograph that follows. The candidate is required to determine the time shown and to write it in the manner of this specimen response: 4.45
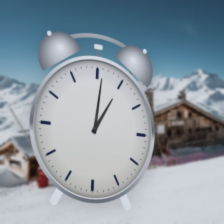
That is 1.01
